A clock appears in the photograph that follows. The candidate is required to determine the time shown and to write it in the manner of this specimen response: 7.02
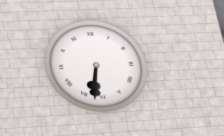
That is 6.32
